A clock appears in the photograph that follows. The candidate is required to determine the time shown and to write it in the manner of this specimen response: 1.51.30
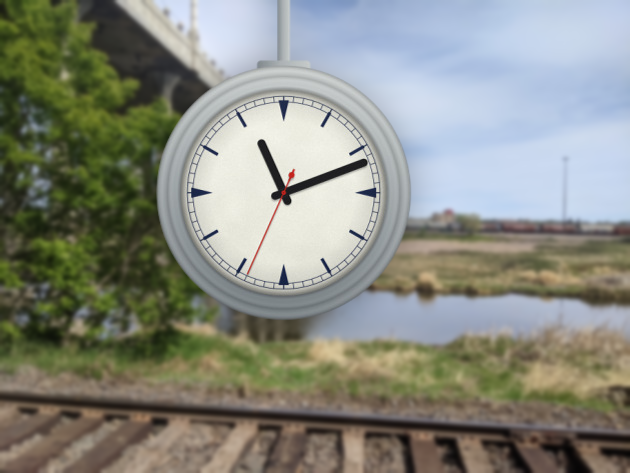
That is 11.11.34
